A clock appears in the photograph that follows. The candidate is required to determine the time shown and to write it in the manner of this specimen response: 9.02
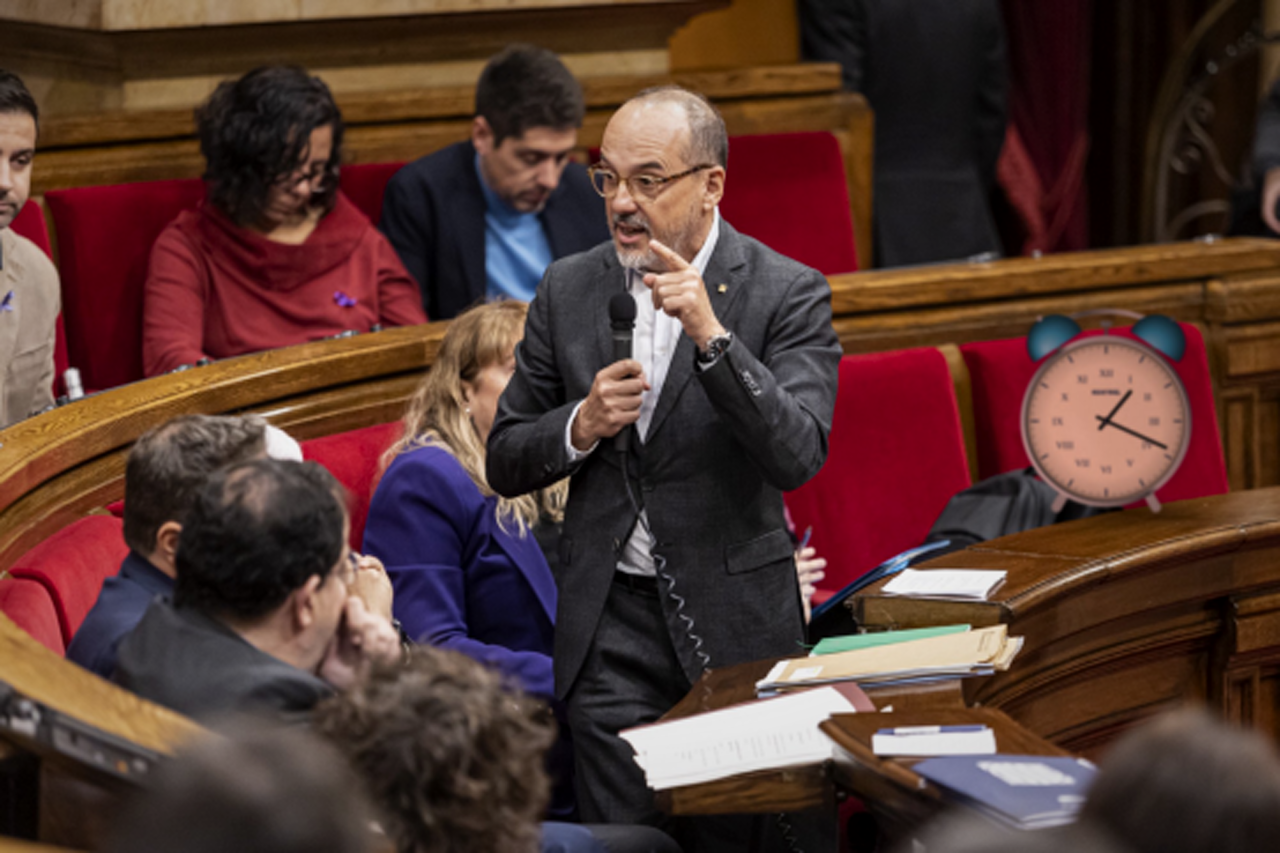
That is 1.19
